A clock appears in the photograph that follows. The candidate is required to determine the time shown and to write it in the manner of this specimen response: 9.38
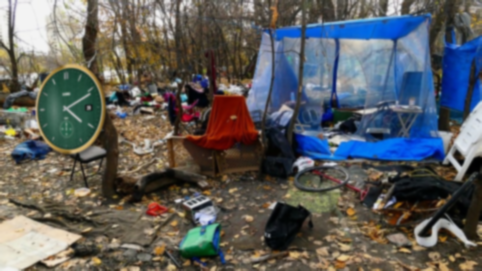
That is 4.11
